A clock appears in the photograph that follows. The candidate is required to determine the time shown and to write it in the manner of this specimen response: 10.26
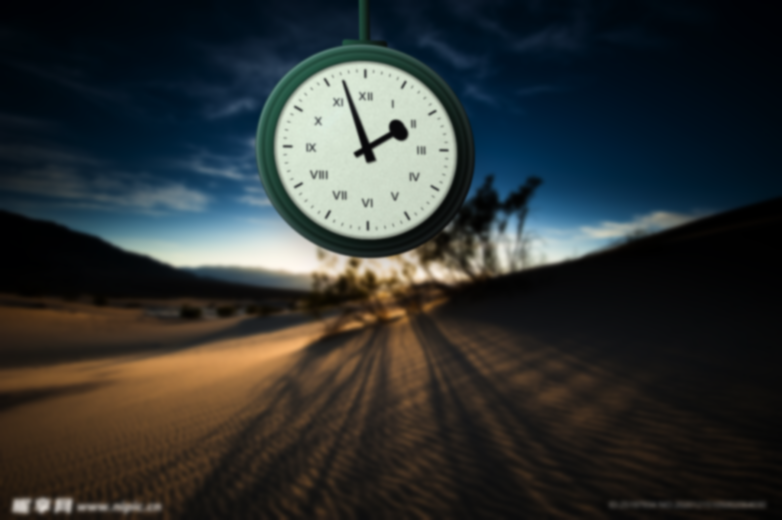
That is 1.57
